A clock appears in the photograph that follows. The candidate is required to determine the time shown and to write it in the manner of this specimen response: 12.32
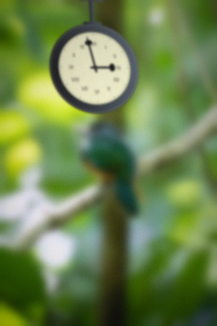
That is 2.58
